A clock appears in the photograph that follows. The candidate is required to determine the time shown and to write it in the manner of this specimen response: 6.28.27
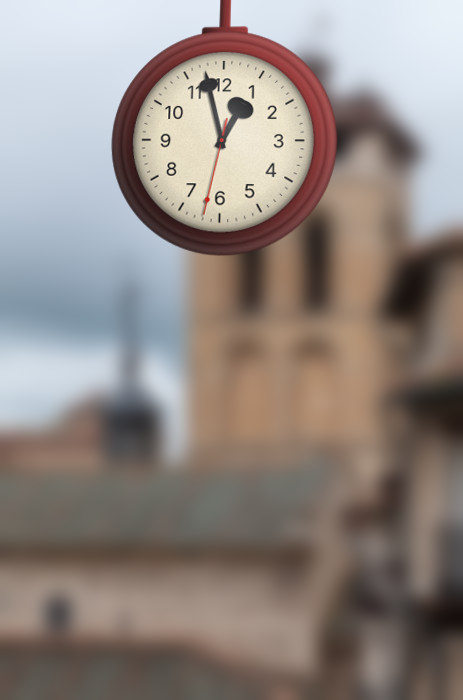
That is 12.57.32
